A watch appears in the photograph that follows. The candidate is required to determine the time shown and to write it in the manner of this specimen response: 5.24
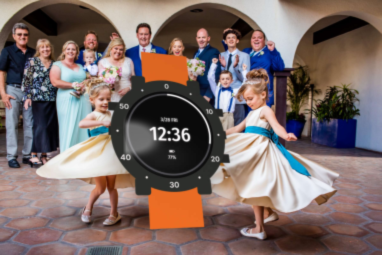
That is 12.36
